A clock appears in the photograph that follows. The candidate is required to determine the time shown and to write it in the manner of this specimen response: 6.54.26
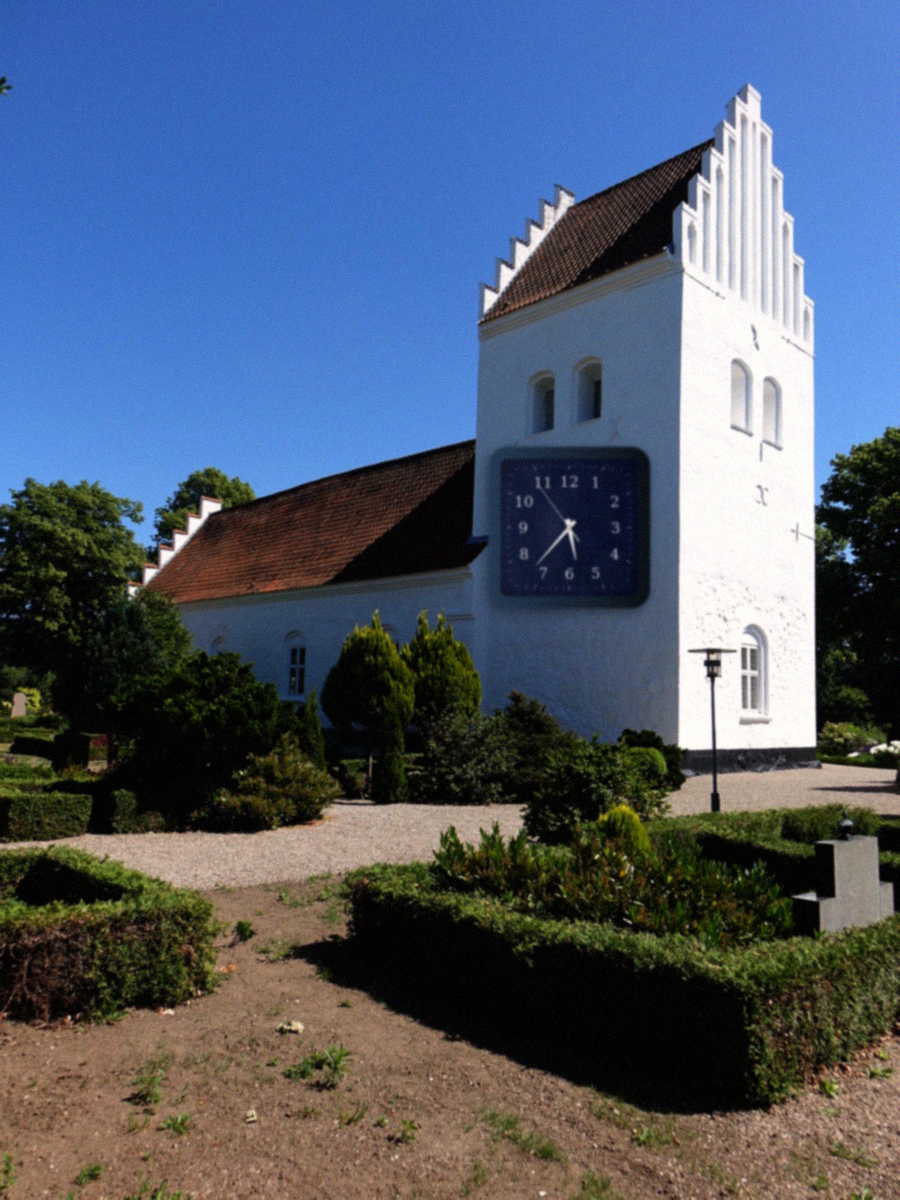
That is 5.36.54
